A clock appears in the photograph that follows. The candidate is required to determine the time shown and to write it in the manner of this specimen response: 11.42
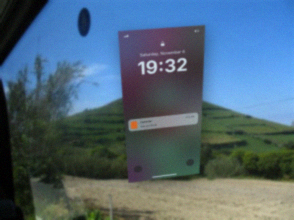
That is 19.32
